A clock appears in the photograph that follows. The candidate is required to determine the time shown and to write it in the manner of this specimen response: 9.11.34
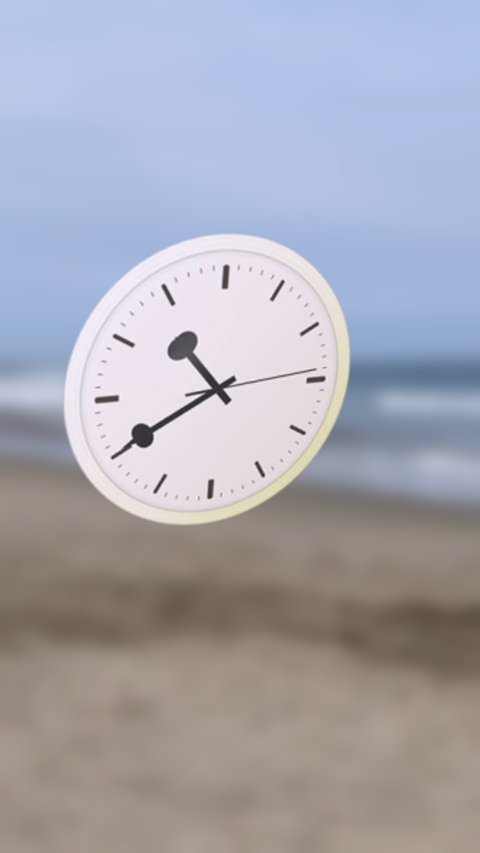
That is 10.40.14
